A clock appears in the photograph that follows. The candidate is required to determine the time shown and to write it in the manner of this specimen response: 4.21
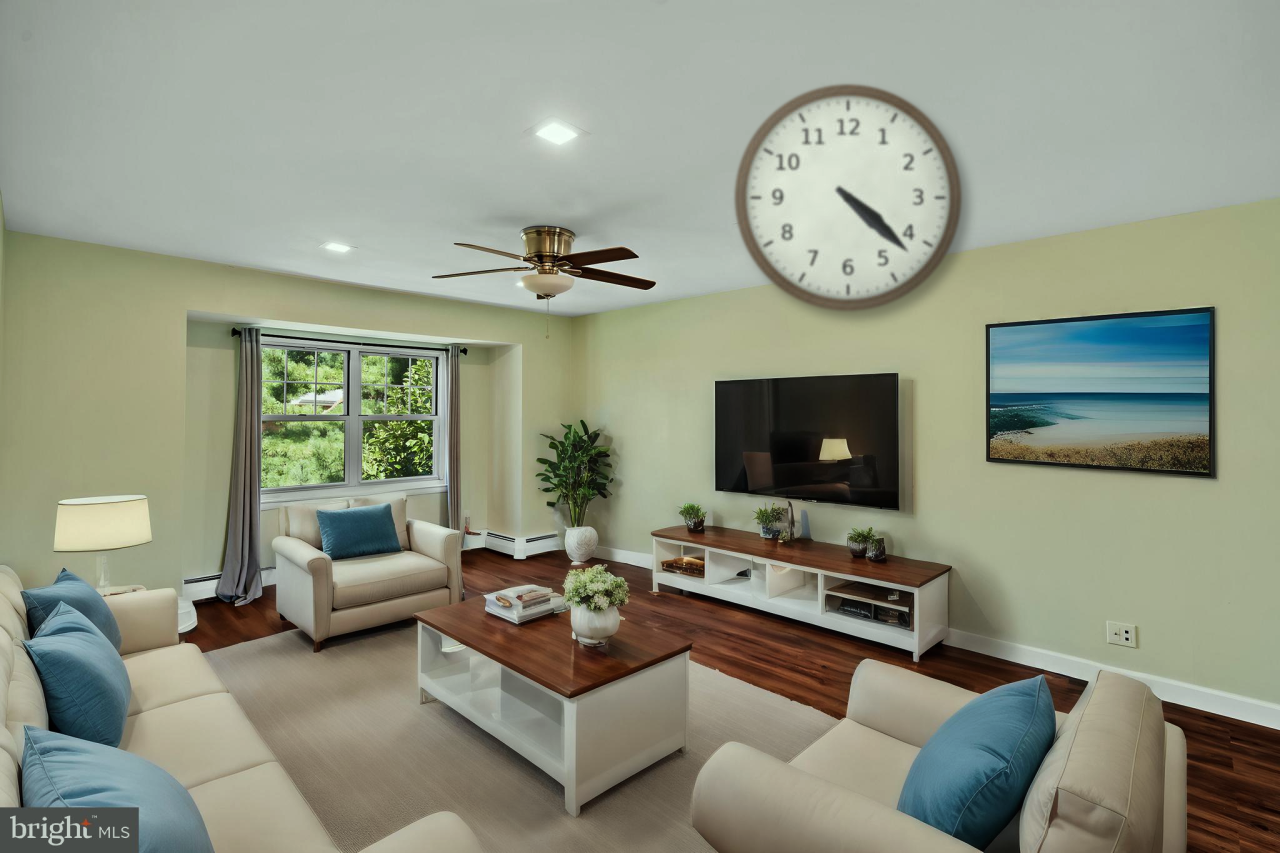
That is 4.22
